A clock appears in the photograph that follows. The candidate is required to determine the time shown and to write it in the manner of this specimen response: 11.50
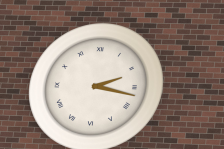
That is 2.17
